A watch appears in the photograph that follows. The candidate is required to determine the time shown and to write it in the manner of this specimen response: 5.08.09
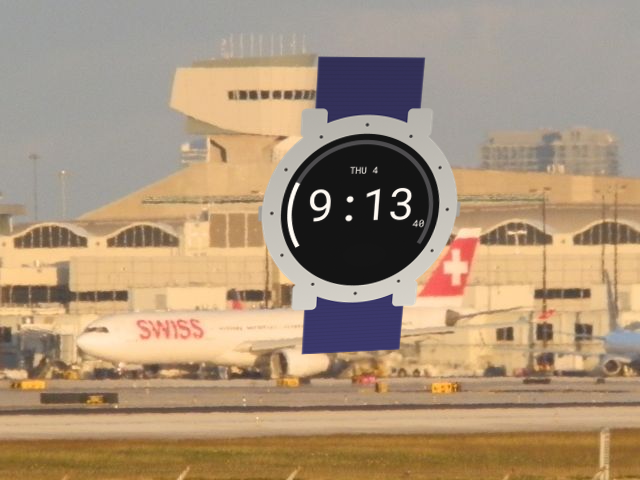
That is 9.13.40
